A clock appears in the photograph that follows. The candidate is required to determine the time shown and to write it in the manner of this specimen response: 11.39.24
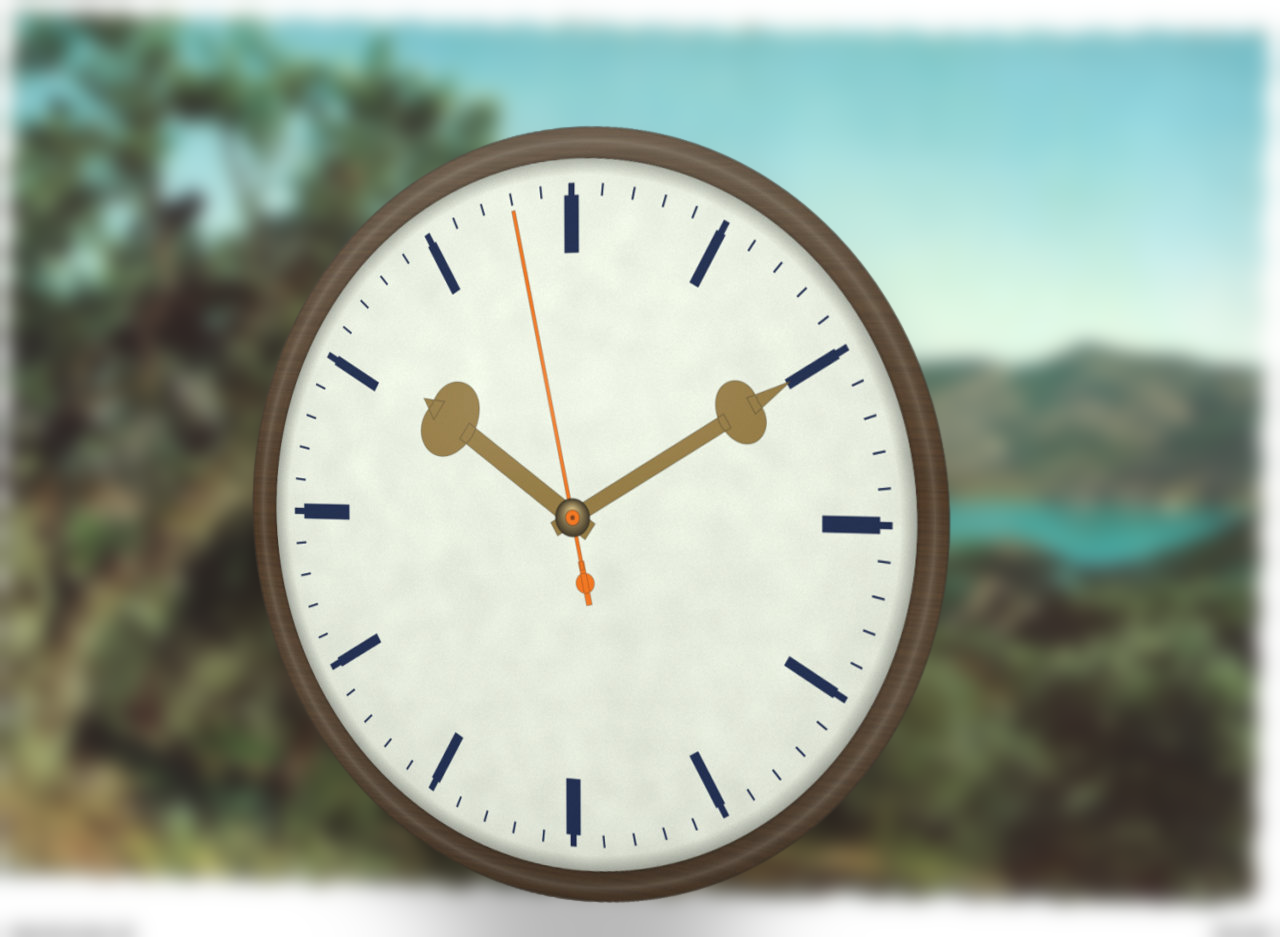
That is 10.09.58
